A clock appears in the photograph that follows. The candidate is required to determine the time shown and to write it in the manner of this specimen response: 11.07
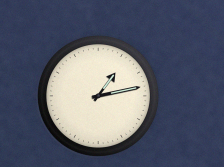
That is 1.13
